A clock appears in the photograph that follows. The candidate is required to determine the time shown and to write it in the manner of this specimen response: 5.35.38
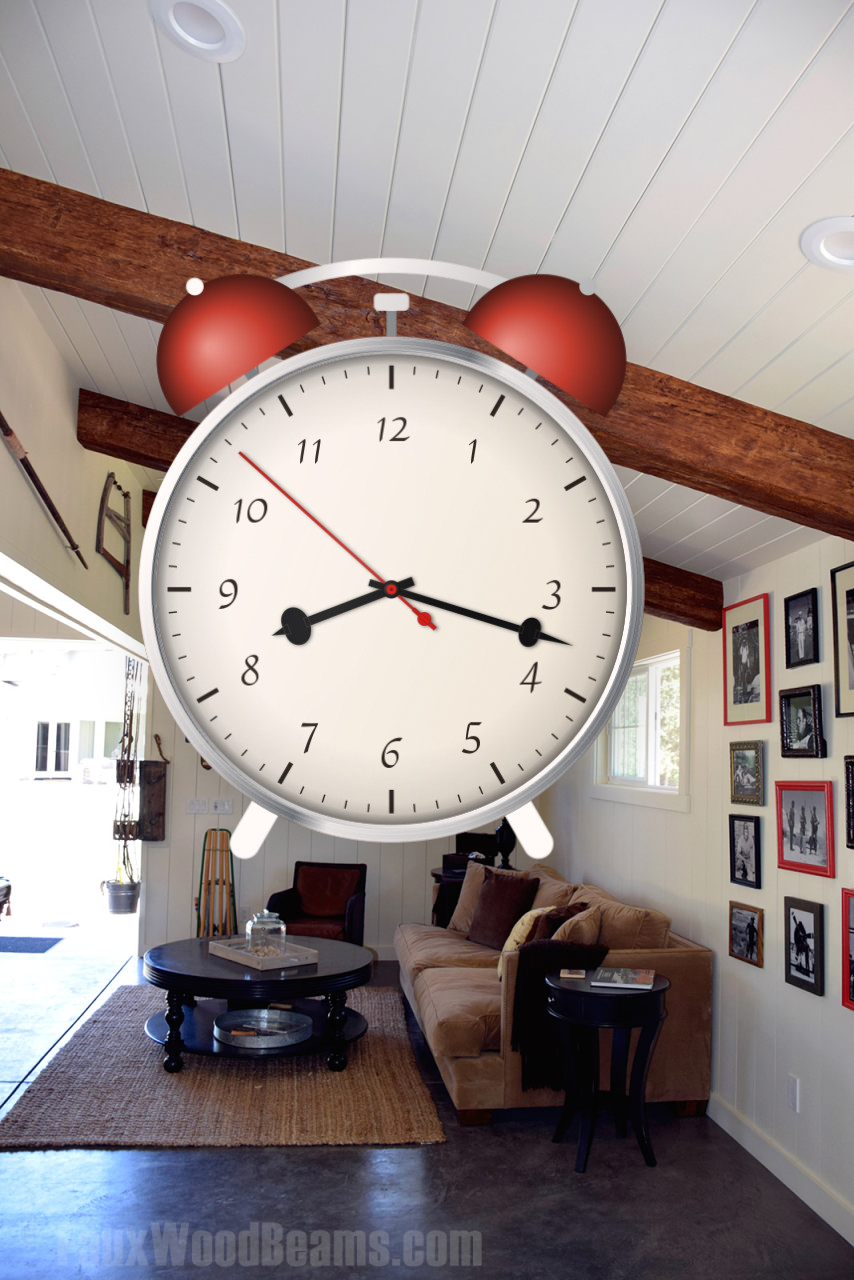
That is 8.17.52
